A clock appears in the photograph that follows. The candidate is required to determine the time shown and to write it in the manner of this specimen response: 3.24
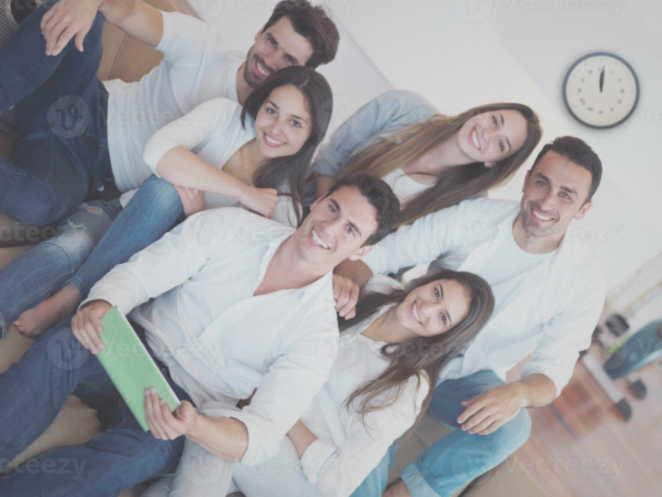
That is 12.01
